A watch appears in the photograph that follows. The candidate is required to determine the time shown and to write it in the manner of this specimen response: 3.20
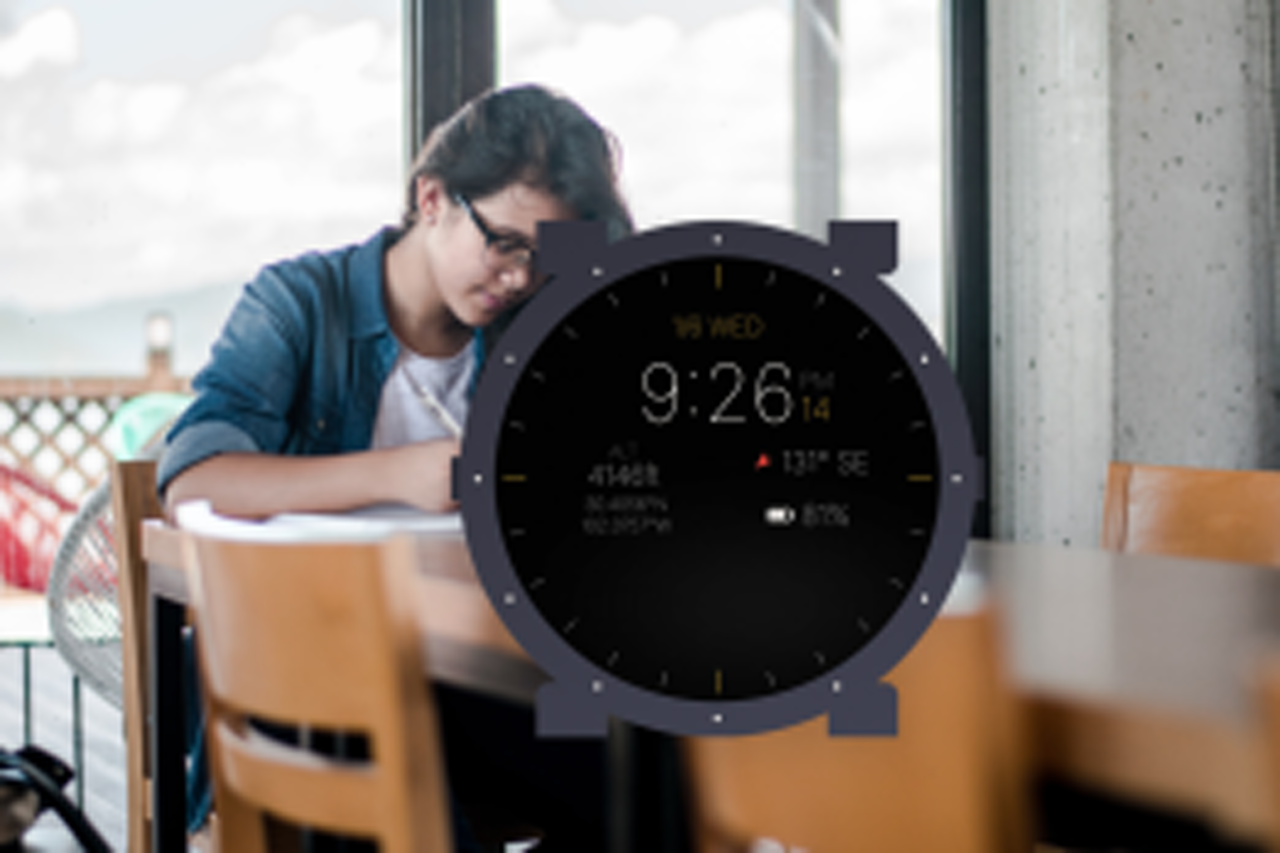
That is 9.26
